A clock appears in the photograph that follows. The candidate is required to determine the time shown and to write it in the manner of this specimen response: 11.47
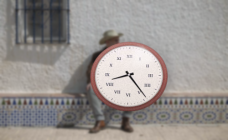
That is 8.24
